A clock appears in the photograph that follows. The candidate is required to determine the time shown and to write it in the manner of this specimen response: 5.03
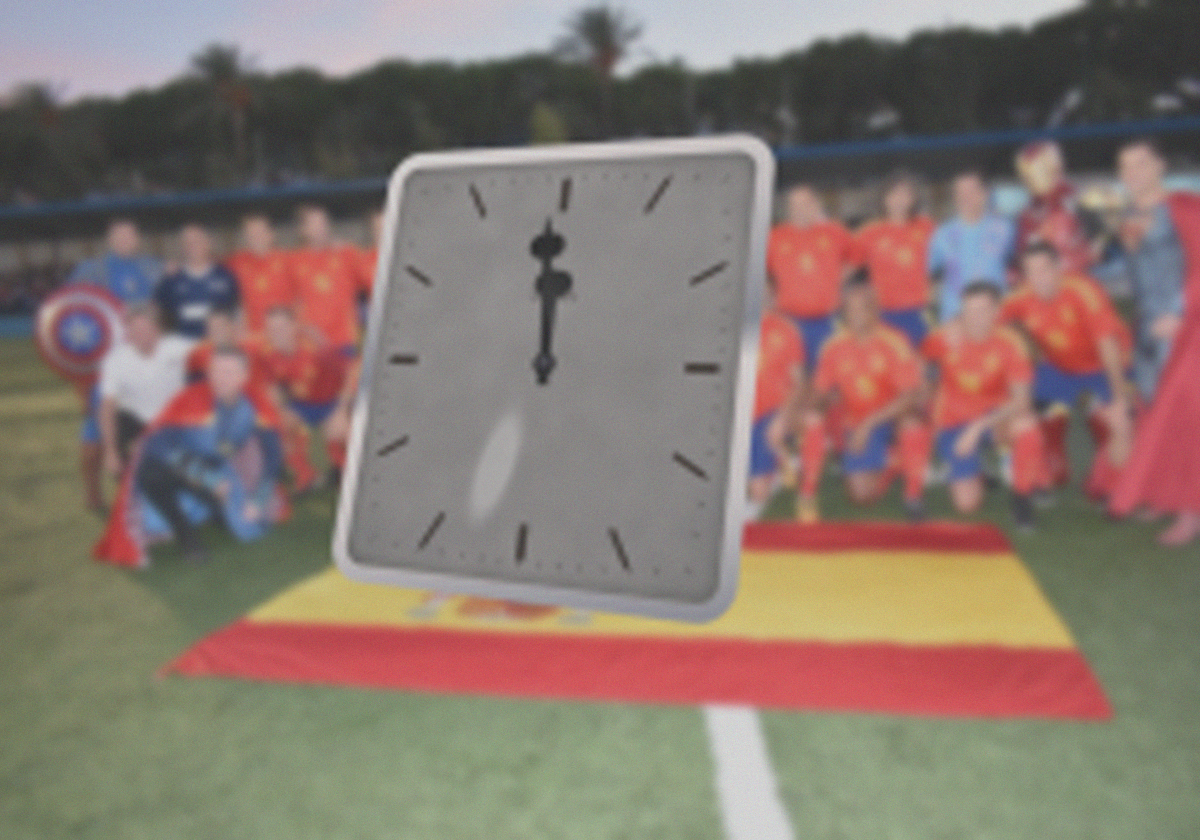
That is 11.59
